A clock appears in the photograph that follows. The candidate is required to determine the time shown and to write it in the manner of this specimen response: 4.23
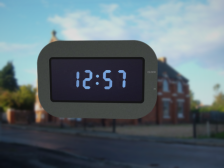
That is 12.57
